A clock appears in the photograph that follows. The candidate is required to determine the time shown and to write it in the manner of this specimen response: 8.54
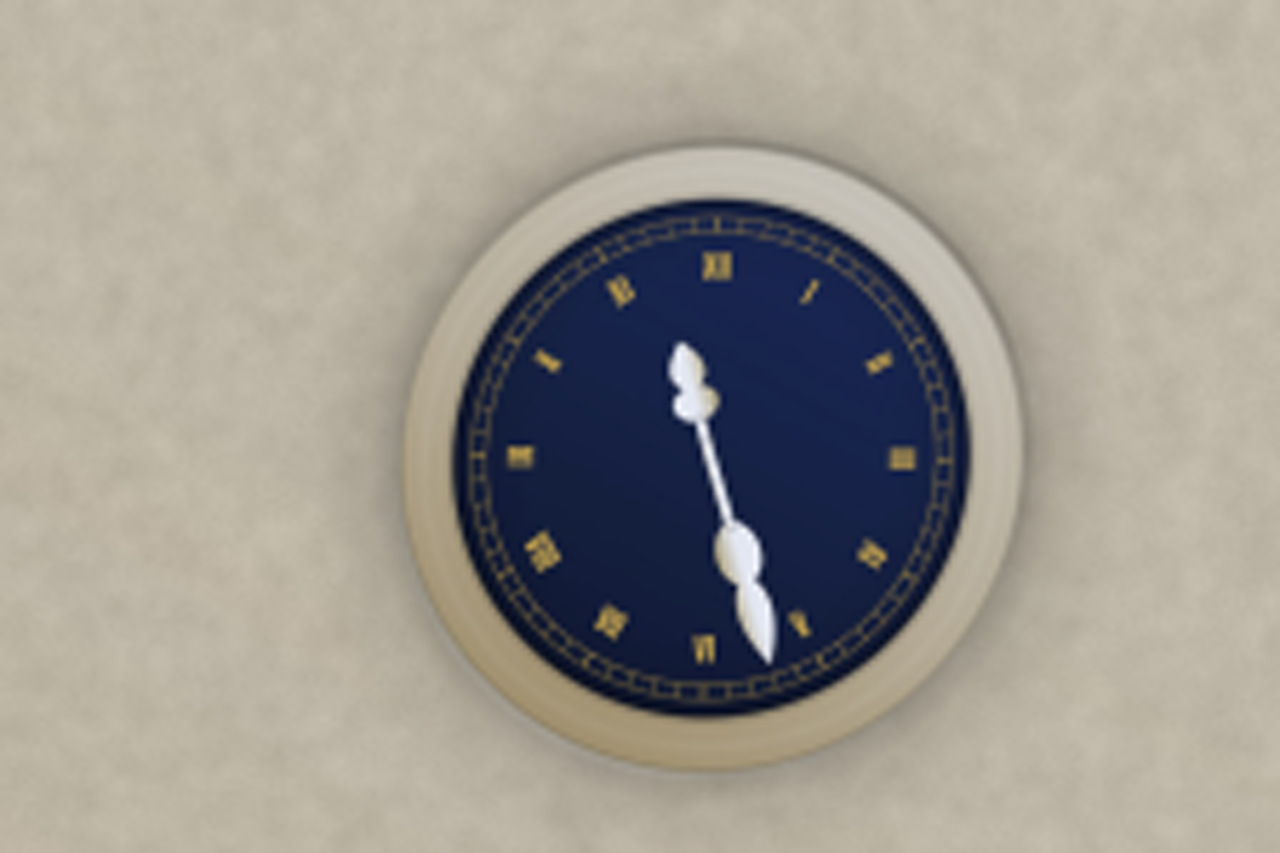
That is 11.27
